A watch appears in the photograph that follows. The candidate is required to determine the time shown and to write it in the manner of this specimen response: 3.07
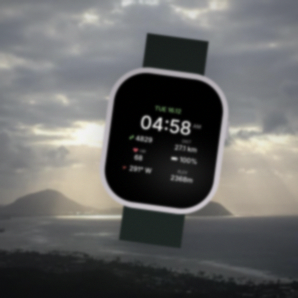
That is 4.58
